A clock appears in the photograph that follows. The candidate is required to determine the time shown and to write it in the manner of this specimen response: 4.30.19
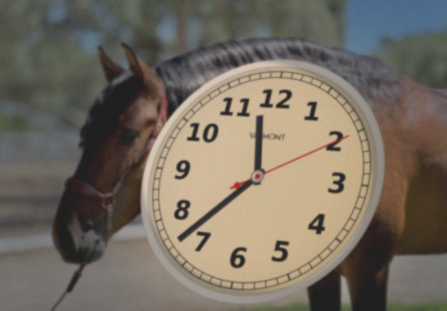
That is 11.37.10
